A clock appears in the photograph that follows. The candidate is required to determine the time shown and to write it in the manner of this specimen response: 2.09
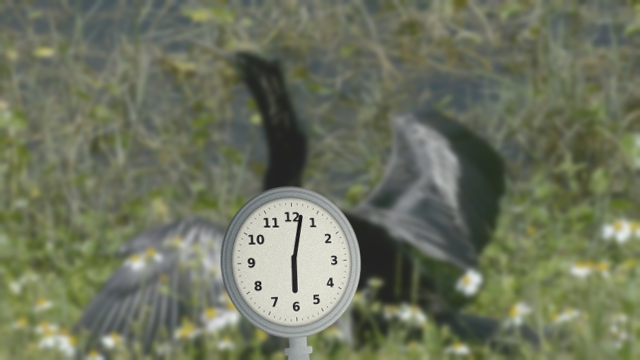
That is 6.02
